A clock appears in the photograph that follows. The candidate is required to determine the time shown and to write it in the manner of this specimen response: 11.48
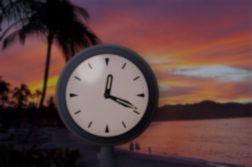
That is 12.19
